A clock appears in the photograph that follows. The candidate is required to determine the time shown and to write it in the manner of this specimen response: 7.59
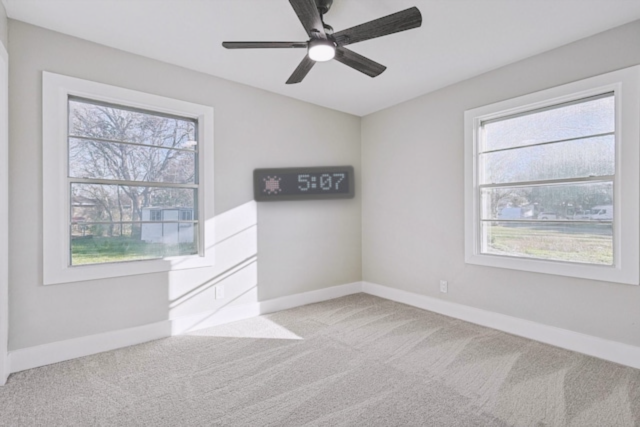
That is 5.07
